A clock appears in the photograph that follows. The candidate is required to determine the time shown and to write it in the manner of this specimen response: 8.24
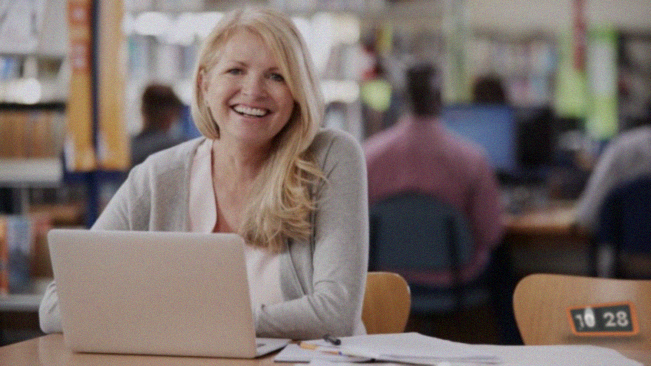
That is 10.28
